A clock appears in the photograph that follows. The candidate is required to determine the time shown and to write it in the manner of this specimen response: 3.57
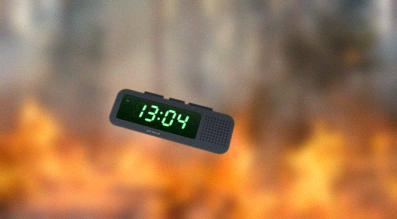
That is 13.04
